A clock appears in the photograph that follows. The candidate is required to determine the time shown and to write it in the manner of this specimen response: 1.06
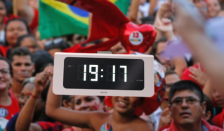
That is 19.17
